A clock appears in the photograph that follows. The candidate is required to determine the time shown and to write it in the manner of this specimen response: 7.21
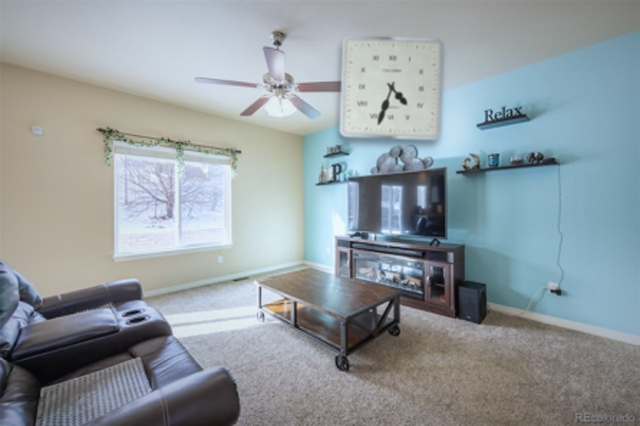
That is 4.33
